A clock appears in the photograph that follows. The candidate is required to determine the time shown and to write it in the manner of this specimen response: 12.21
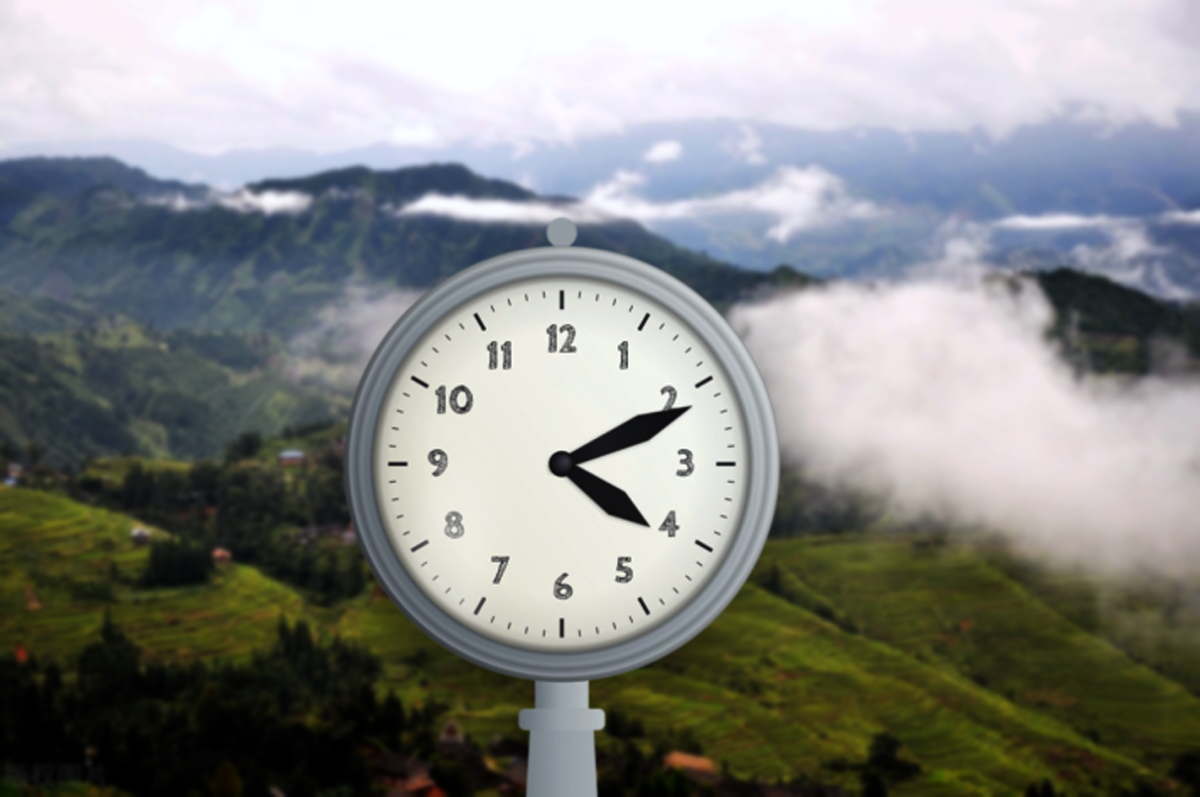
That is 4.11
